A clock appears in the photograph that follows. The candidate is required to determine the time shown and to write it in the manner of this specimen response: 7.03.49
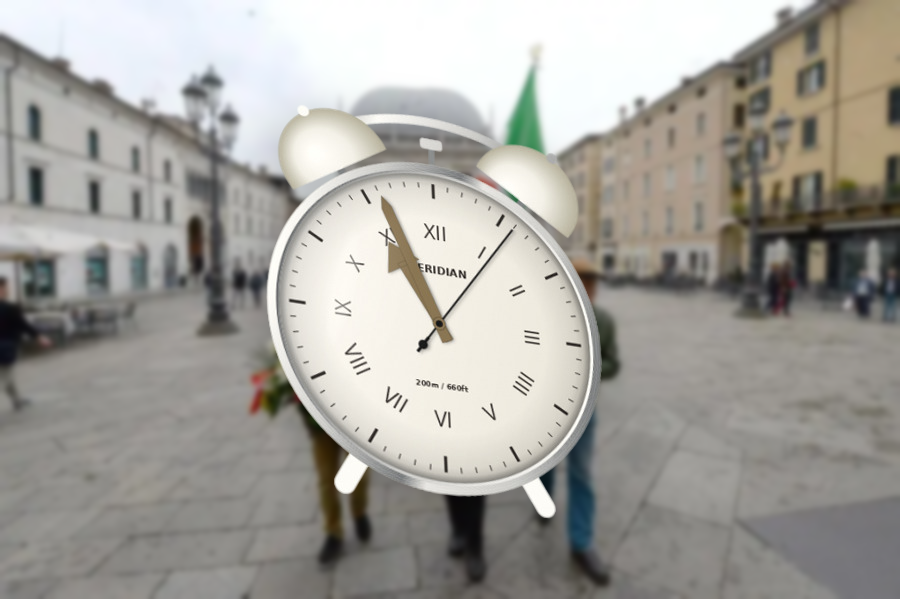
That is 10.56.06
